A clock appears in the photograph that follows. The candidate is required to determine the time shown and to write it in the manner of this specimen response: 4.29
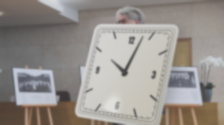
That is 10.03
